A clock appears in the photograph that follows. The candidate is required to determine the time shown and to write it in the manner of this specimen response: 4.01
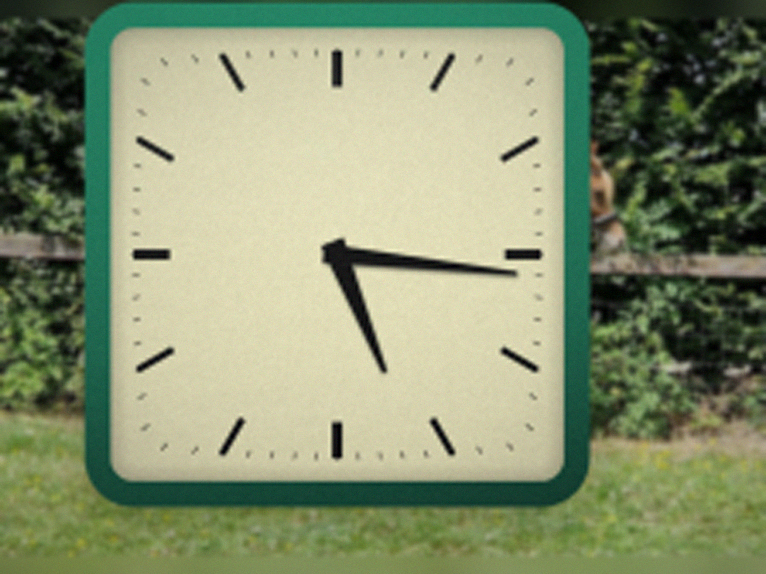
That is 5.16
